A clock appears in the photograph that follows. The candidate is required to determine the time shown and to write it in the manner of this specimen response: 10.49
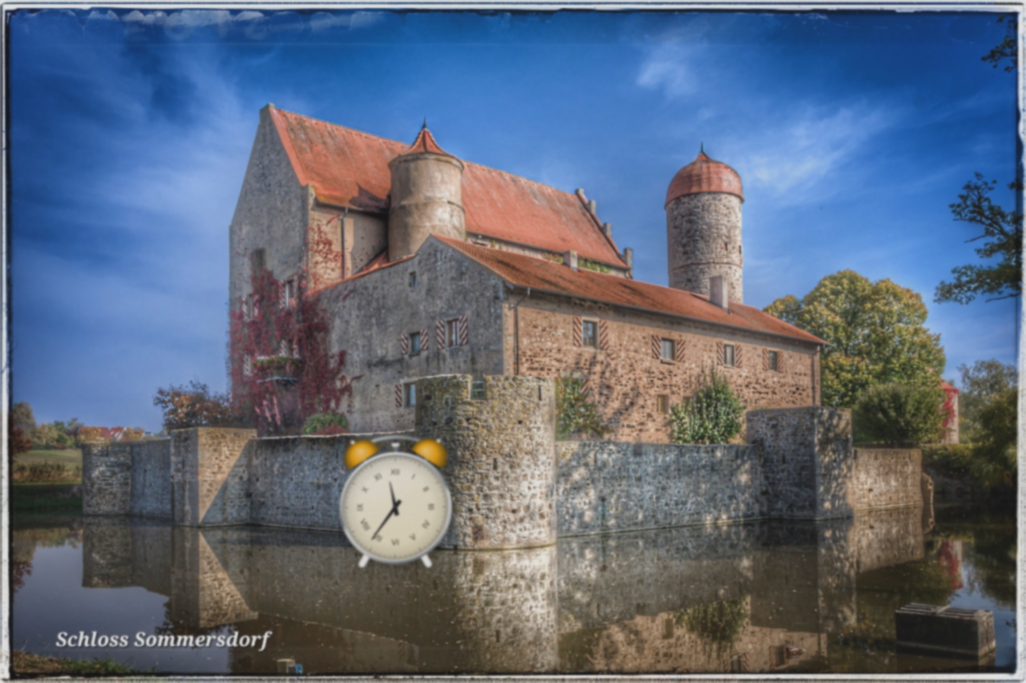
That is 11.36
